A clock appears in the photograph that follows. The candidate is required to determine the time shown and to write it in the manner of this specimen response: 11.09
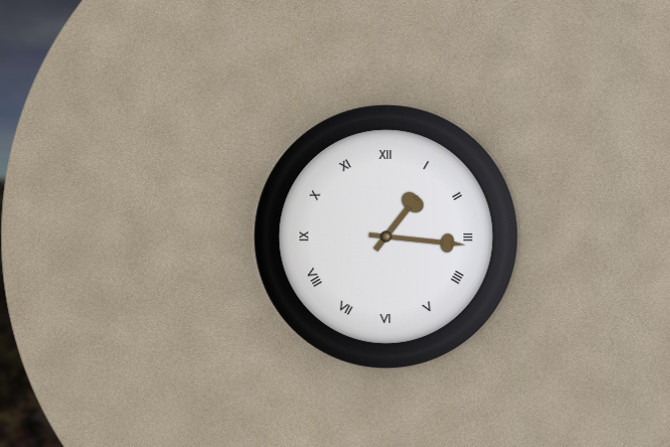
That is 1.16
